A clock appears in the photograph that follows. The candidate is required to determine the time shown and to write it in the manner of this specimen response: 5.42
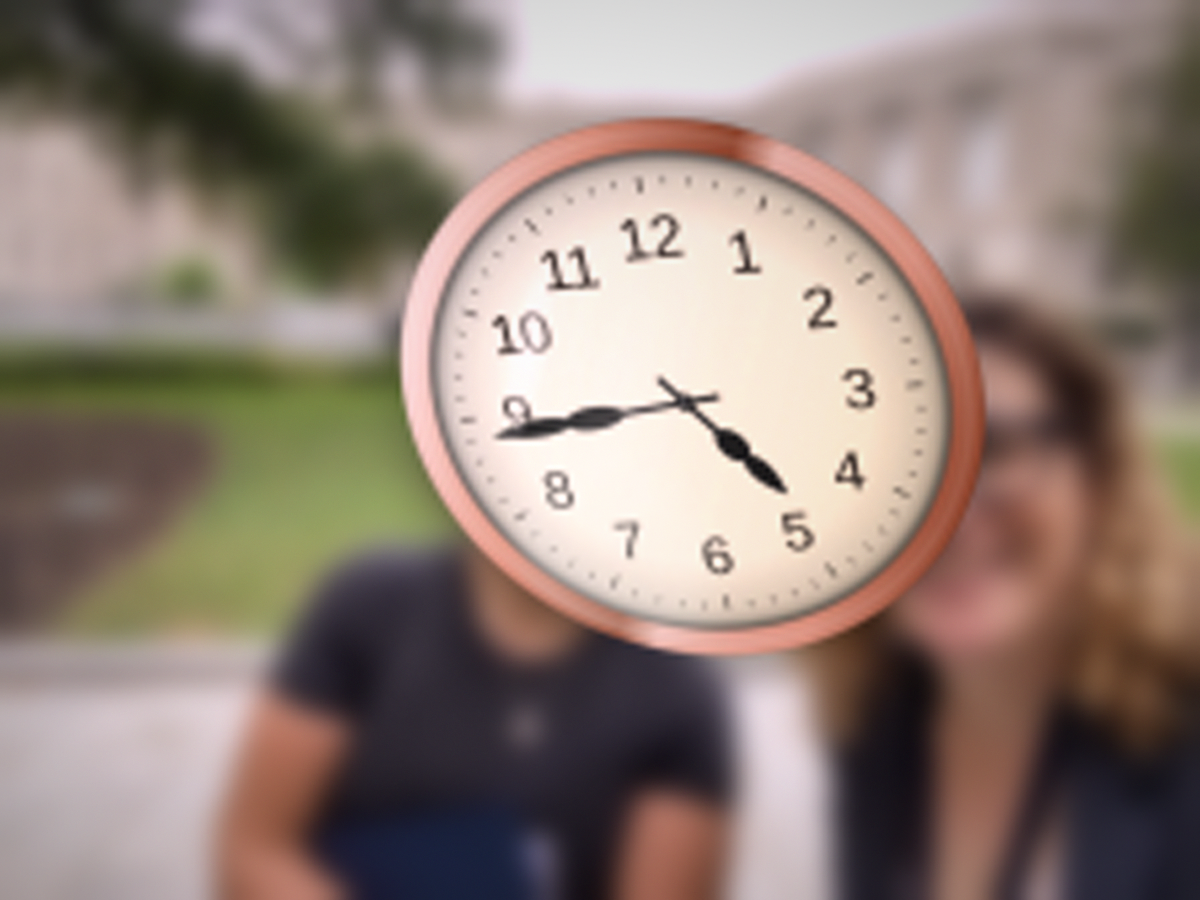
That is 4.44
